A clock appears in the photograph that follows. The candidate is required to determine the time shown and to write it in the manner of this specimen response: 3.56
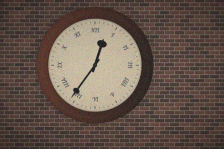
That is 12.36
